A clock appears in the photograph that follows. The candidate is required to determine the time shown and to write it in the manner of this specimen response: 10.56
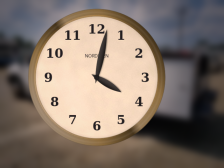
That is 4.02
